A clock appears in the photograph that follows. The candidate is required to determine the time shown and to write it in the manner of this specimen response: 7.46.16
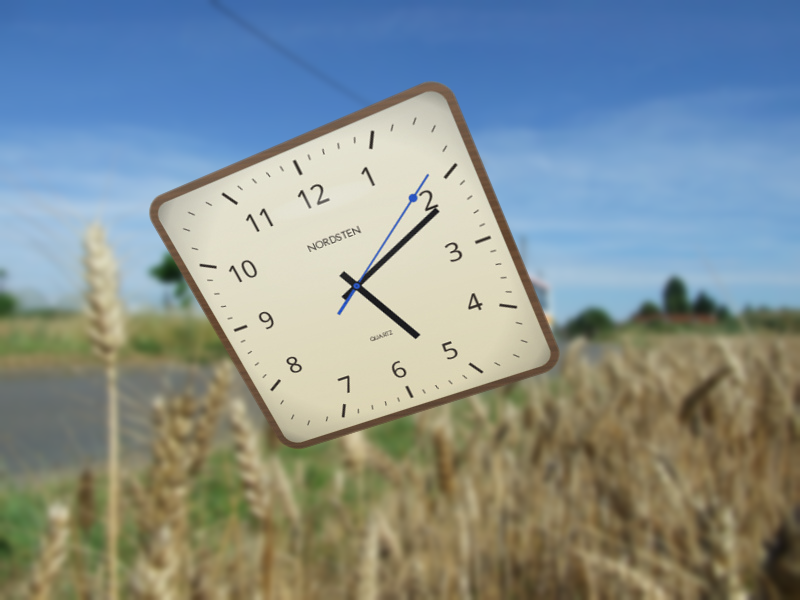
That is 5.11.09
